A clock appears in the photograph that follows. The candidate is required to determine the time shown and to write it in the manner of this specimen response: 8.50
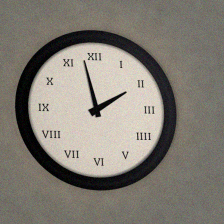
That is 1.58
